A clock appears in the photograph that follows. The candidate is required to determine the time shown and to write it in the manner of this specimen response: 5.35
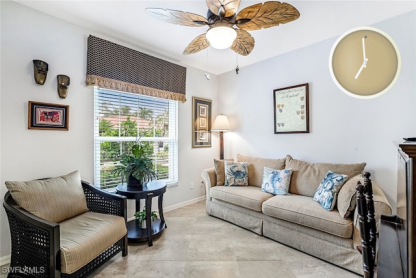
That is 6.59
